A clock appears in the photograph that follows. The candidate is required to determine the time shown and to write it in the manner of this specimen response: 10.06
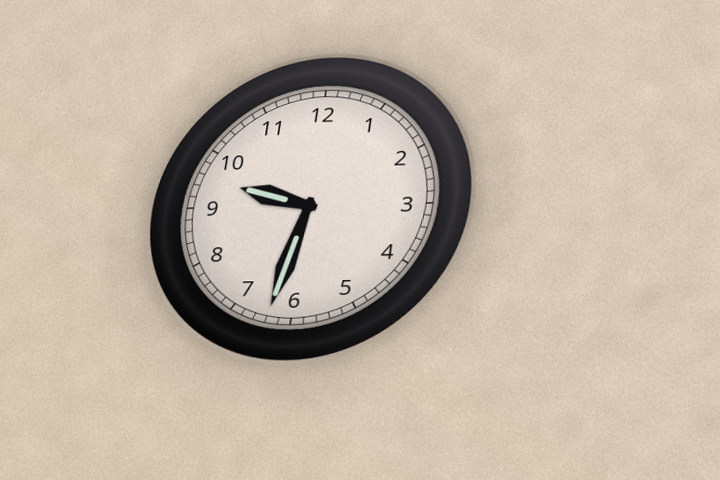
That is 9.32
